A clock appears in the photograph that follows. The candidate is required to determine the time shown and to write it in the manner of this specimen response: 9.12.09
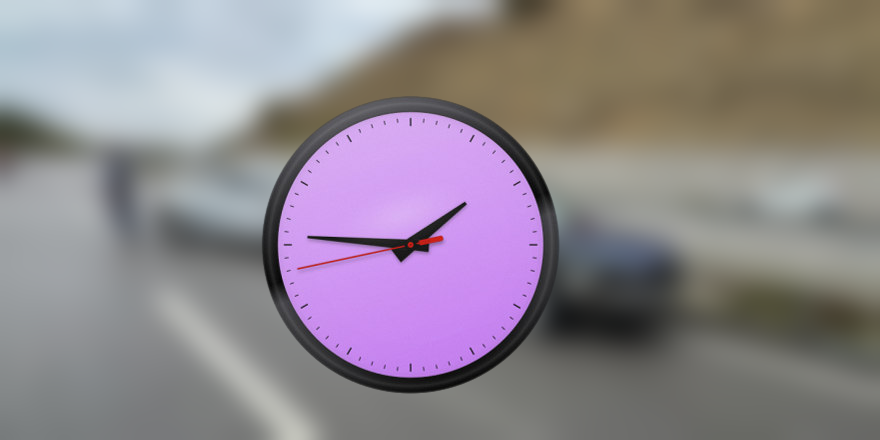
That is 1.45.43
